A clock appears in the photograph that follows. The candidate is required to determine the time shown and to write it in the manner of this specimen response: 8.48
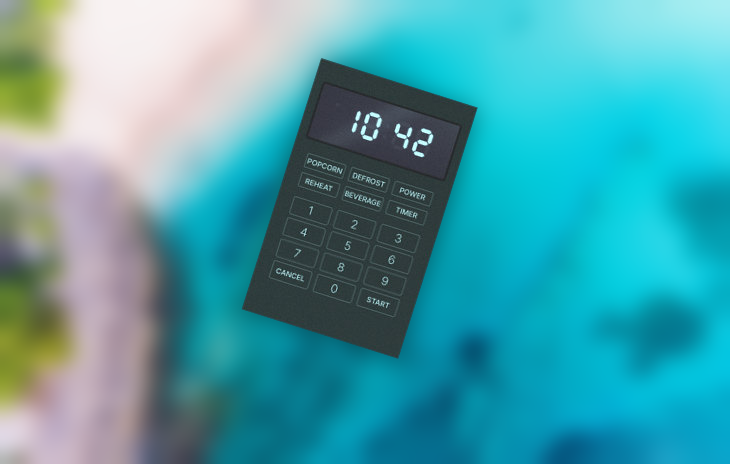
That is 10.42
